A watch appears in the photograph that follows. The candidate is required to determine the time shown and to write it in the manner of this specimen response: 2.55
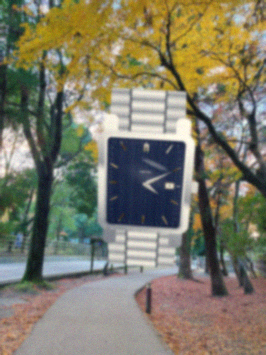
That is 4.10
